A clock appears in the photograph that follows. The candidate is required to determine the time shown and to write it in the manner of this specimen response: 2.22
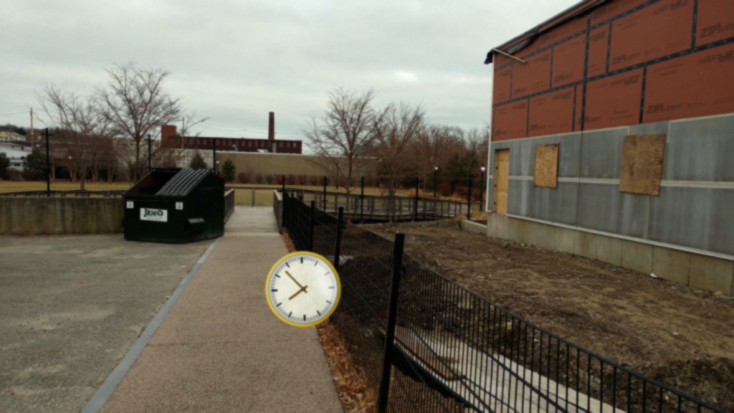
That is 7.53
